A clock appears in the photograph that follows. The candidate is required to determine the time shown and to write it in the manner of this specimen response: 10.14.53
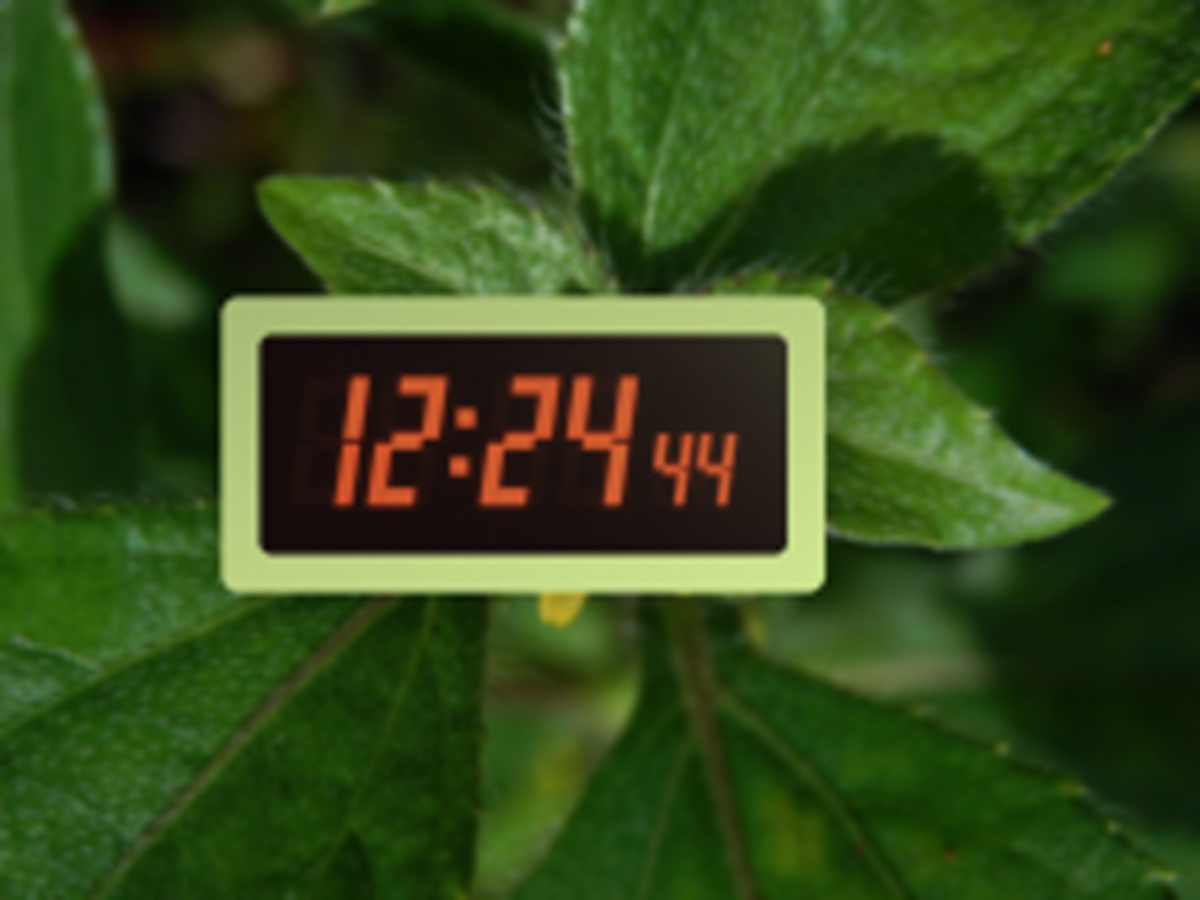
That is 12.24.44
